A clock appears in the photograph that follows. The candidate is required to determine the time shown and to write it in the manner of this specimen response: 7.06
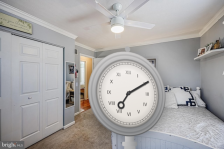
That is 7.10
